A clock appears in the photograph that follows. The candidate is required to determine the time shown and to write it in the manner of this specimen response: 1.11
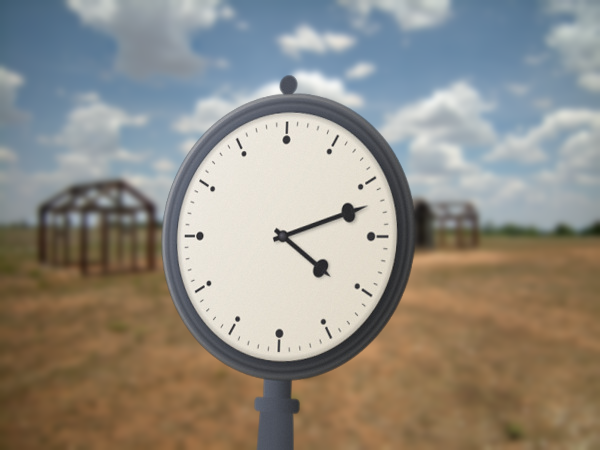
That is 4.12
